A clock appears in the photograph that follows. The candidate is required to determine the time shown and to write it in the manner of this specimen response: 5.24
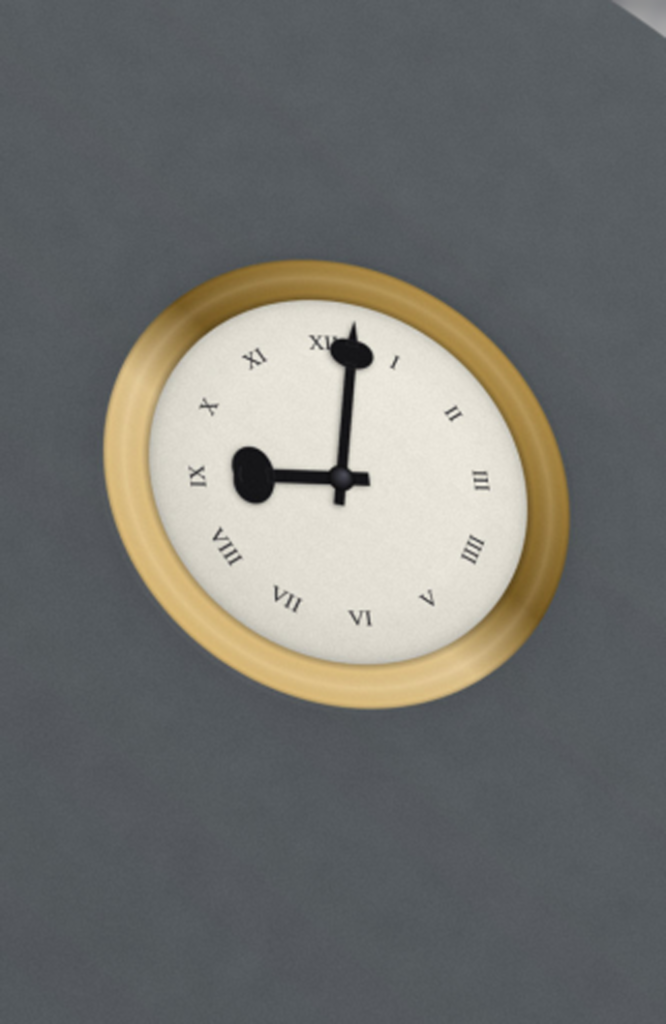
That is 9.02
